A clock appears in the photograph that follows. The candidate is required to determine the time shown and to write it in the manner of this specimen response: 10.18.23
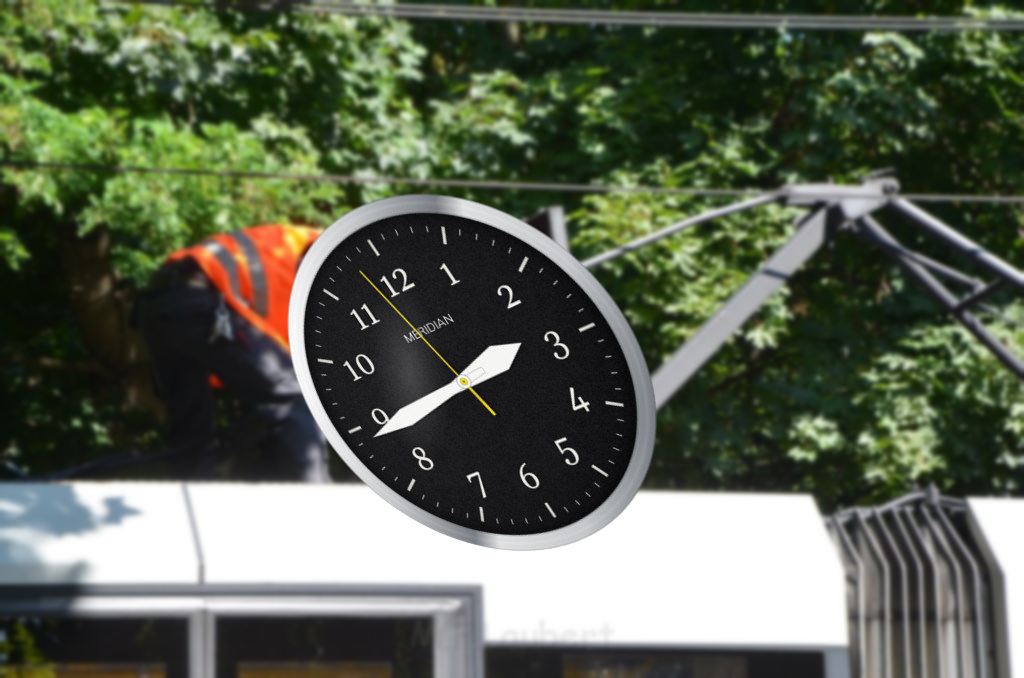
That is 2.43.58
